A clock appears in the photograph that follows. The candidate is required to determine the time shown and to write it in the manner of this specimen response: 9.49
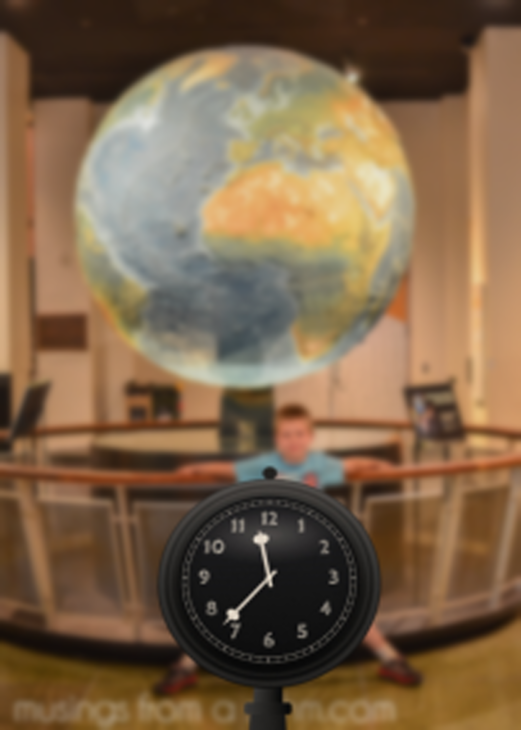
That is 11.37
